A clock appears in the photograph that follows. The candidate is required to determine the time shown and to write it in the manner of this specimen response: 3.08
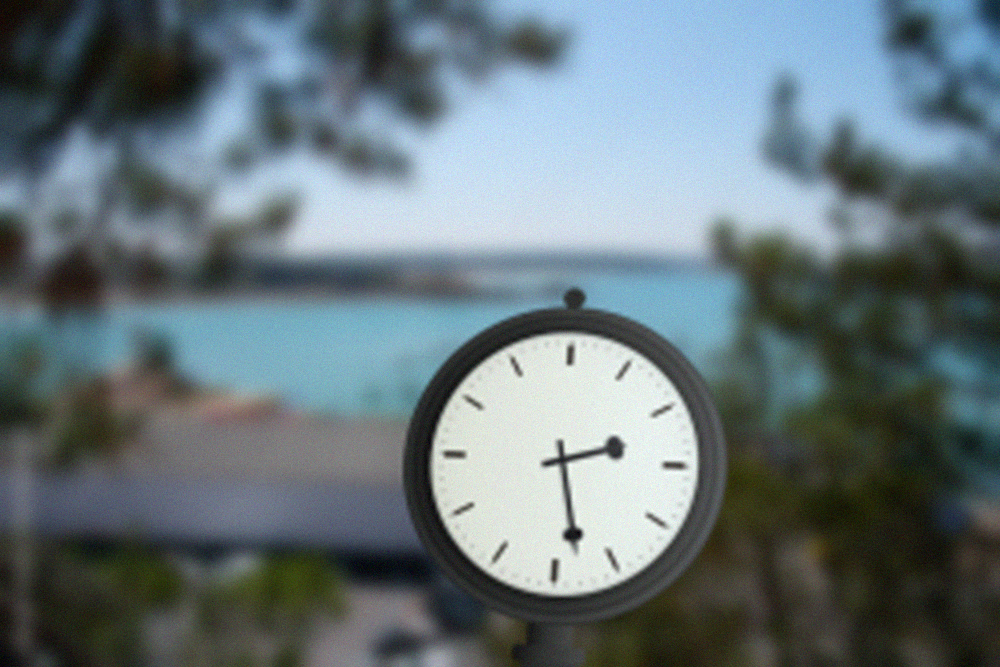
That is 2.28
